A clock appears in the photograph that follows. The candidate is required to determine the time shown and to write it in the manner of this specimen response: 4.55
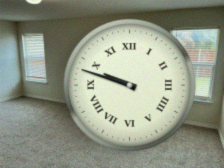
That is 9.48
